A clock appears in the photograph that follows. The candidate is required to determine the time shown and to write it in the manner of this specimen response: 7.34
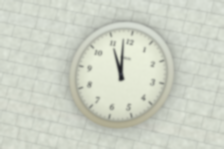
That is 10.58
